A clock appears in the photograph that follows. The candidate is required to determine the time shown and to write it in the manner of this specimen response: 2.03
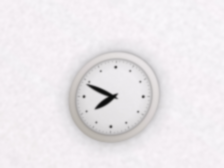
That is 7.49
